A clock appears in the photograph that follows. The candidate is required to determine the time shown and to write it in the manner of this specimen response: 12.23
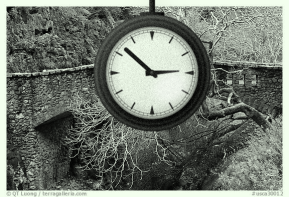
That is 2.52
